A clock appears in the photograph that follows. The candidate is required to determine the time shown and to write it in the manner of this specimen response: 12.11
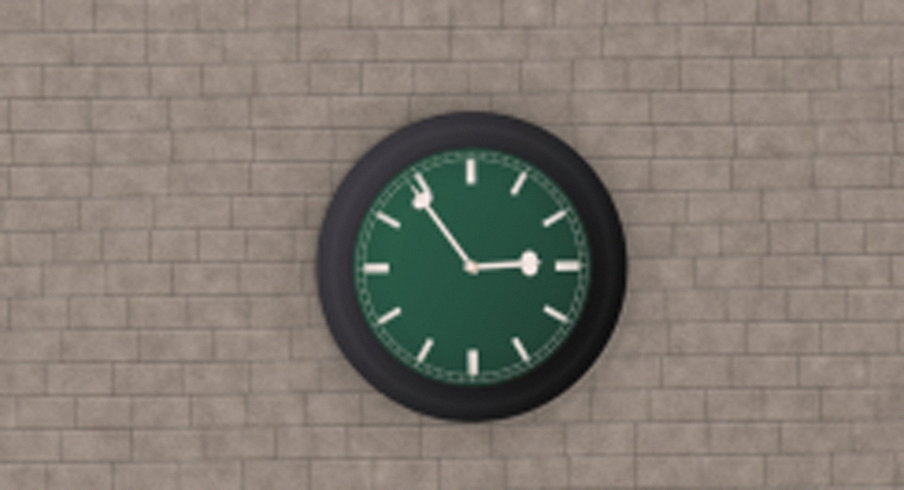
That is 2.54
